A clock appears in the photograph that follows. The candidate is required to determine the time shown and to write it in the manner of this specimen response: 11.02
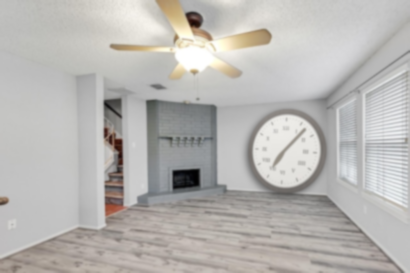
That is 7.07
